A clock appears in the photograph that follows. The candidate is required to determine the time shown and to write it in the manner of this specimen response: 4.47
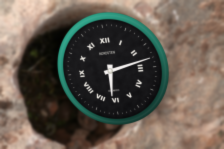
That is 6.13
